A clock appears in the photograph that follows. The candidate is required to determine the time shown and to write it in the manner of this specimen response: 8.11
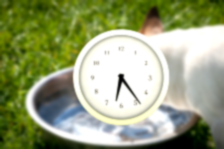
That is 6.24
